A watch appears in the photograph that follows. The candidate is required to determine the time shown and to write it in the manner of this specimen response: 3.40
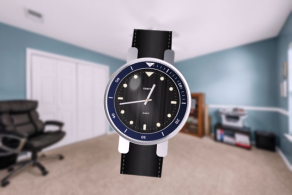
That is 12.43
